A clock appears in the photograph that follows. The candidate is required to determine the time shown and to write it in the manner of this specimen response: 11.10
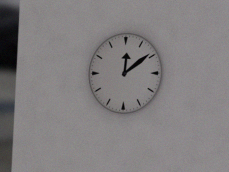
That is 12.09
